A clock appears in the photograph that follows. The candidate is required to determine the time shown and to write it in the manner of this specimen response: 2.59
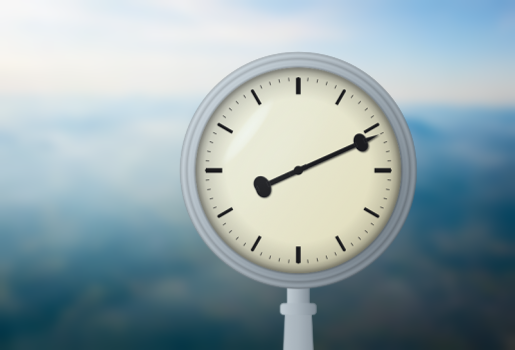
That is 8.11
